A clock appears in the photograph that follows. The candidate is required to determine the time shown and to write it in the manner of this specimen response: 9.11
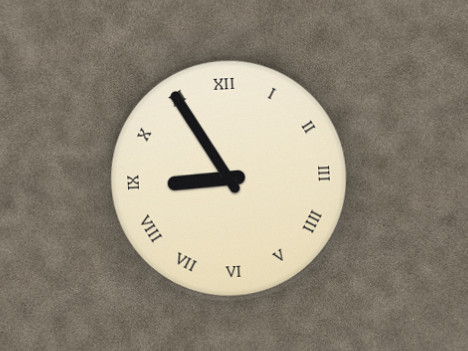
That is 8.55
